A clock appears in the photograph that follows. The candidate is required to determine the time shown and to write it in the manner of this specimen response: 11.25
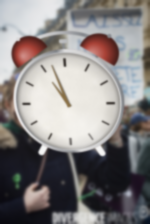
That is 10.57
